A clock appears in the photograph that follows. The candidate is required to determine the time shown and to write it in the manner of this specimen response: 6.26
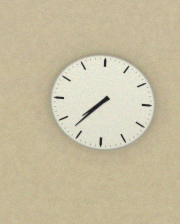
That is 7.37
